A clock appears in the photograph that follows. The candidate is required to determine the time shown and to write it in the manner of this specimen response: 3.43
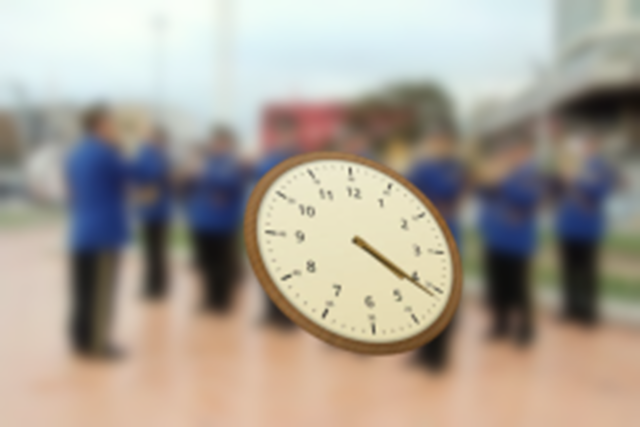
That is 4.21
